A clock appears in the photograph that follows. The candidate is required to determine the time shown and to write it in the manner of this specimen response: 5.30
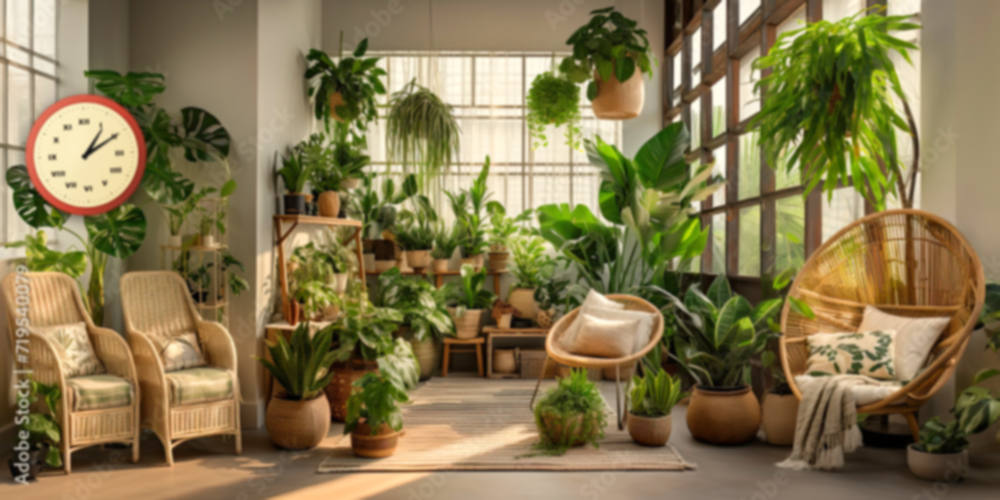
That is 1.10
